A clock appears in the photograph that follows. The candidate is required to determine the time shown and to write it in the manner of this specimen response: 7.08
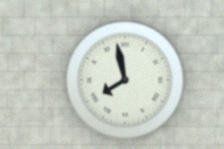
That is 7.58
